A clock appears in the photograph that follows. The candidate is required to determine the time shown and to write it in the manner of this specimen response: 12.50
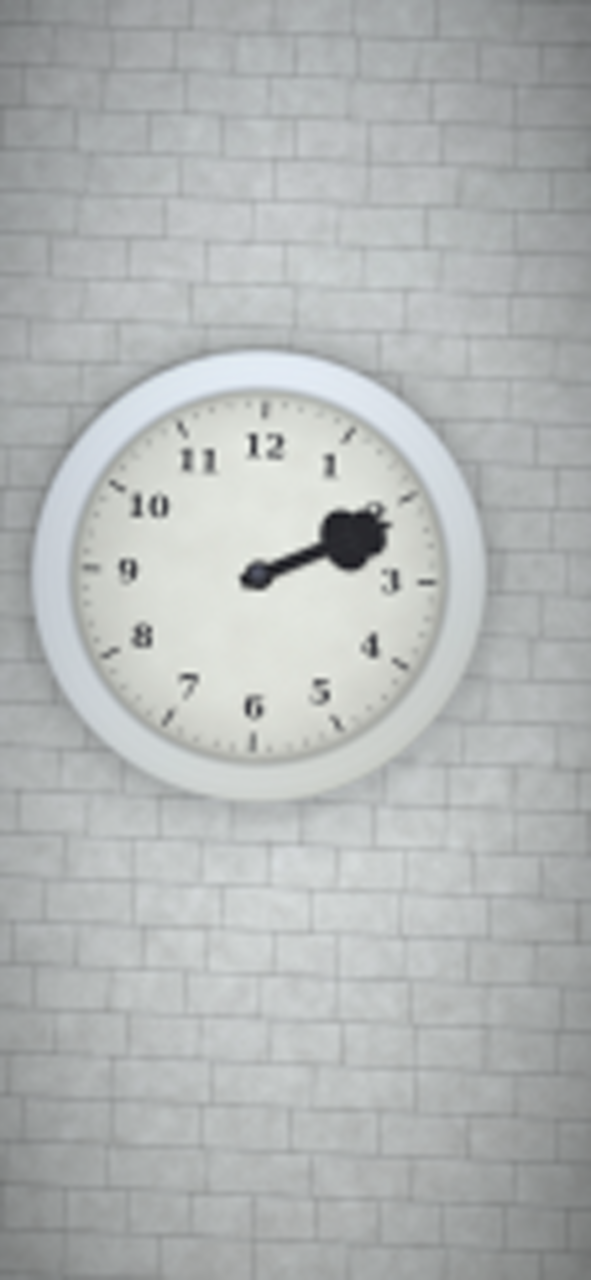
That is 2.11
